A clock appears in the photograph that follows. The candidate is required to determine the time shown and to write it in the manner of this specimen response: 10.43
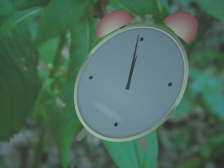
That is 11.59
